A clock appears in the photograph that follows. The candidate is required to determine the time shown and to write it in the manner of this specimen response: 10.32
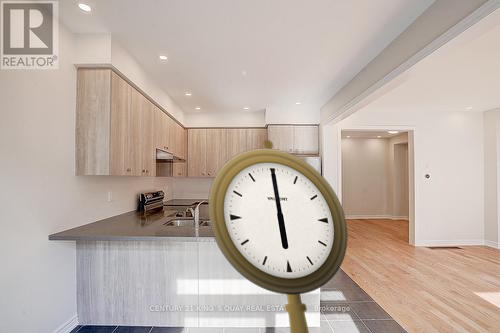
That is 6.00
